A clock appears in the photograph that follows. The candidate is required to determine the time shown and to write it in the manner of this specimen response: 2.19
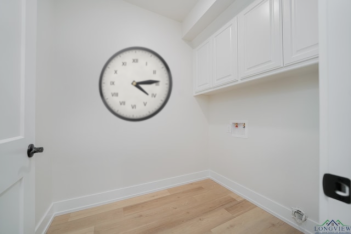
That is 4.14
